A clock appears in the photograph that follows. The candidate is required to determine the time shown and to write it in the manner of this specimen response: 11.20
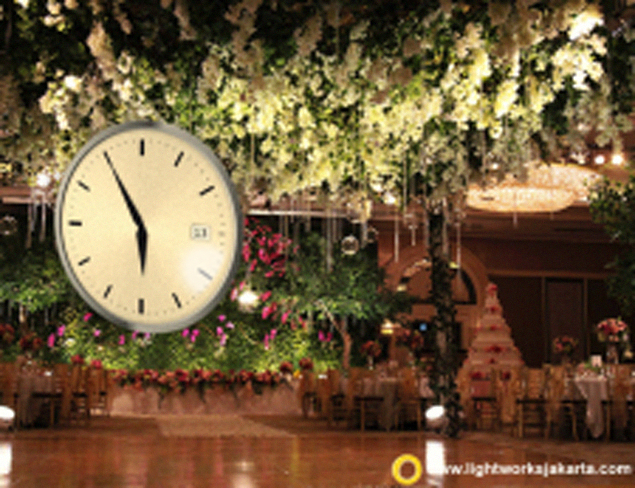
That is 5.55
